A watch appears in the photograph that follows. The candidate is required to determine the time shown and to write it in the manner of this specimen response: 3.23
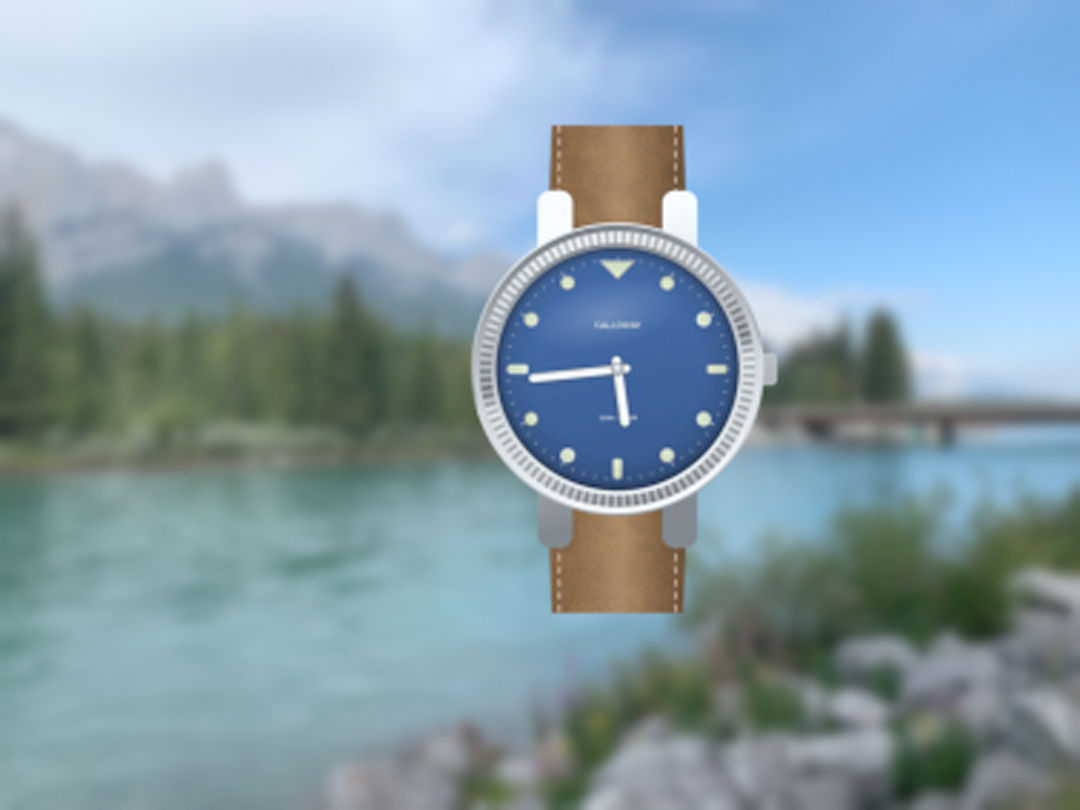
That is 5.44
